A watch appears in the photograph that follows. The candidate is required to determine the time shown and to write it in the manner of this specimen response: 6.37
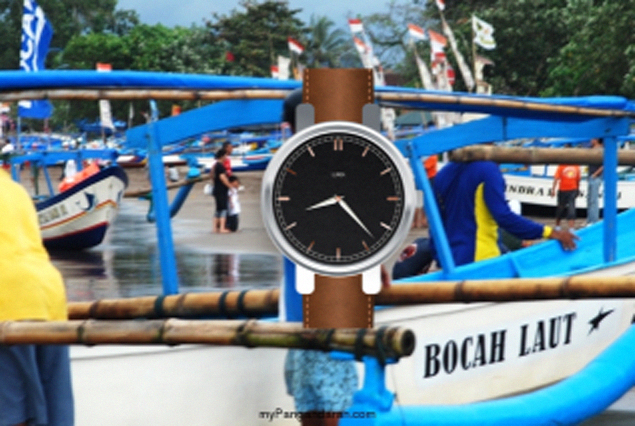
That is 8.23
